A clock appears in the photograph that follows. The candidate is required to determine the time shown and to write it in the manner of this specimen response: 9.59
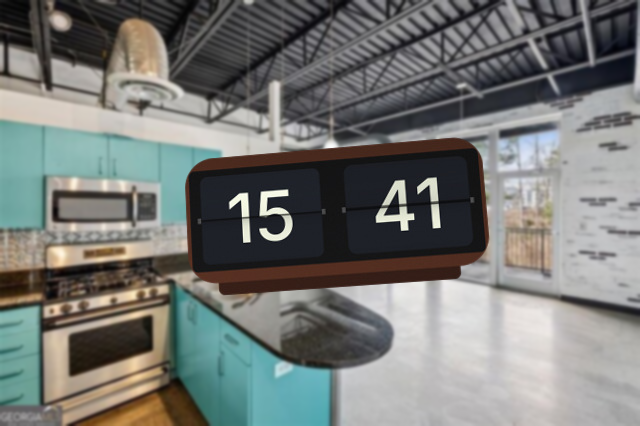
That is 15.41
